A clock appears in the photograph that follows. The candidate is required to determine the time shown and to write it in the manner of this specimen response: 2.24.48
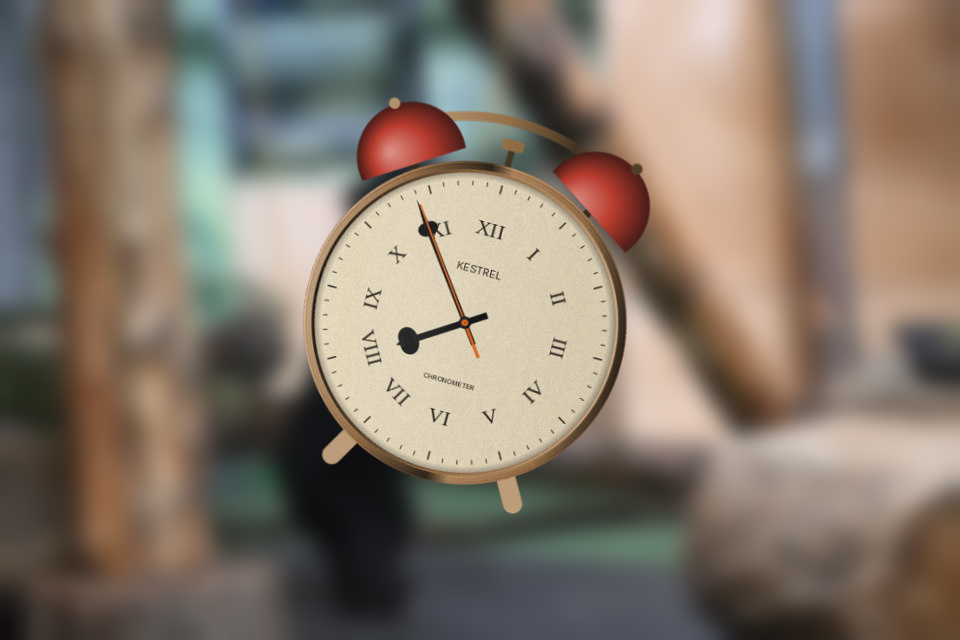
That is 7.53.54
